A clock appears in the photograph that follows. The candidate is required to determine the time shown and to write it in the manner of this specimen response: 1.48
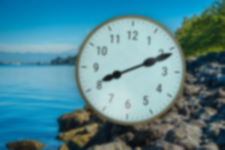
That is 8.11
